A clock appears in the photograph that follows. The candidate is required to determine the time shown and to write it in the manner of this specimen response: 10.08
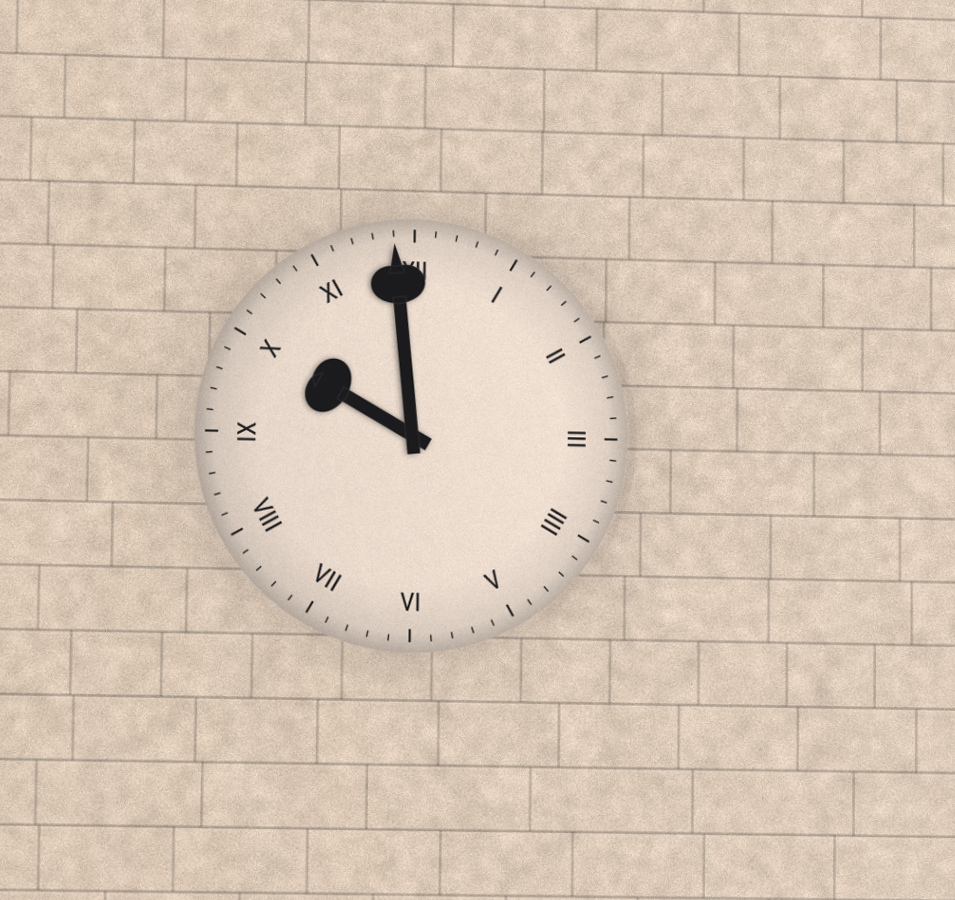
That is 9.59
